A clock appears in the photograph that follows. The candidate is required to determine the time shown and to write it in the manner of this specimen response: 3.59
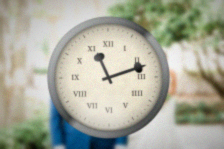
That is 11.12
